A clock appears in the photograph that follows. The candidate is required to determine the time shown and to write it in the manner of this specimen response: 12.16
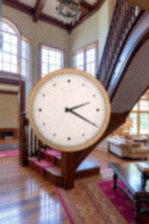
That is 2.20
